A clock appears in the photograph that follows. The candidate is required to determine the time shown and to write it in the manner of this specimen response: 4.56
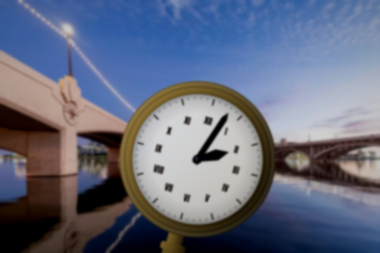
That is 2.03
